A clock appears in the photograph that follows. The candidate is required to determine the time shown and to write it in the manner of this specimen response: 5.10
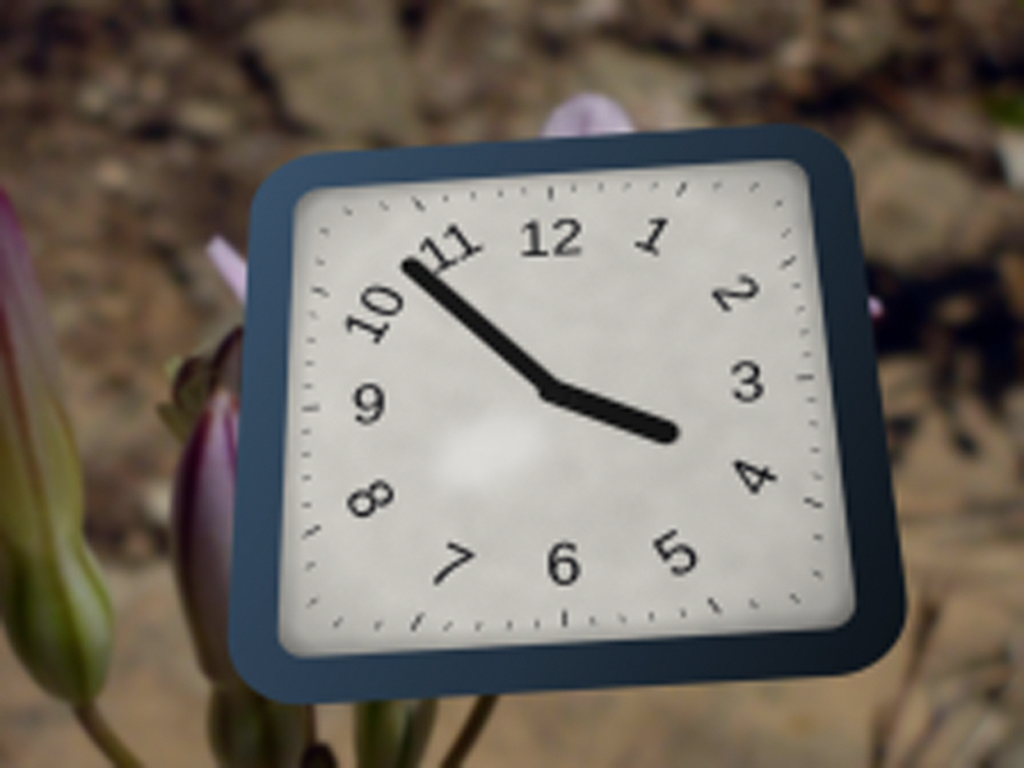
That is 3.53
